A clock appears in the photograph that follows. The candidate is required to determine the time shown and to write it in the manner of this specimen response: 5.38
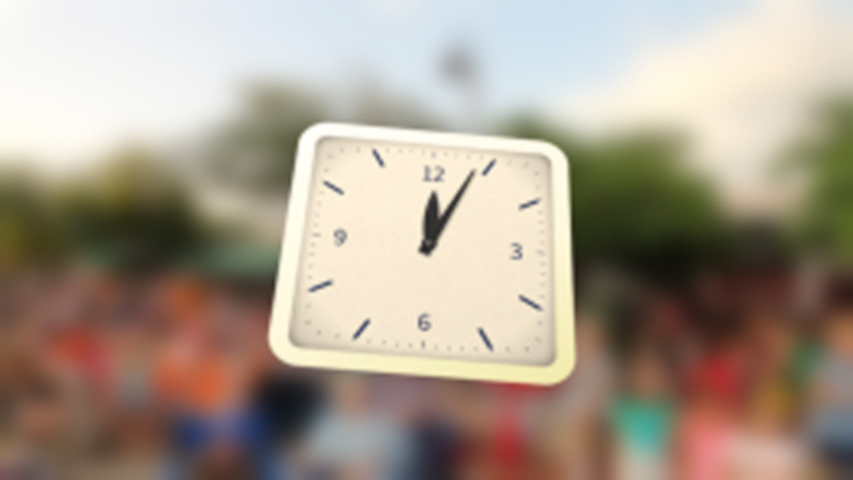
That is 12.04
